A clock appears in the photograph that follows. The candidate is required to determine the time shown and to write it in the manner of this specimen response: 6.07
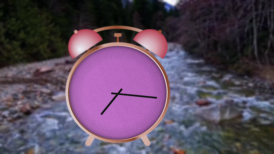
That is 7.16
